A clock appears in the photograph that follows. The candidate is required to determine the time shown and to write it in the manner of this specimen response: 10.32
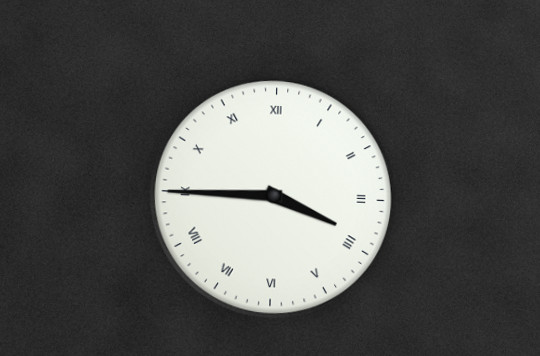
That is 3.45
